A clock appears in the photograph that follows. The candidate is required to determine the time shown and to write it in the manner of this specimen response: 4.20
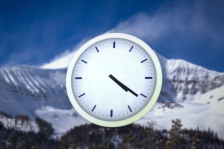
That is 4.21
